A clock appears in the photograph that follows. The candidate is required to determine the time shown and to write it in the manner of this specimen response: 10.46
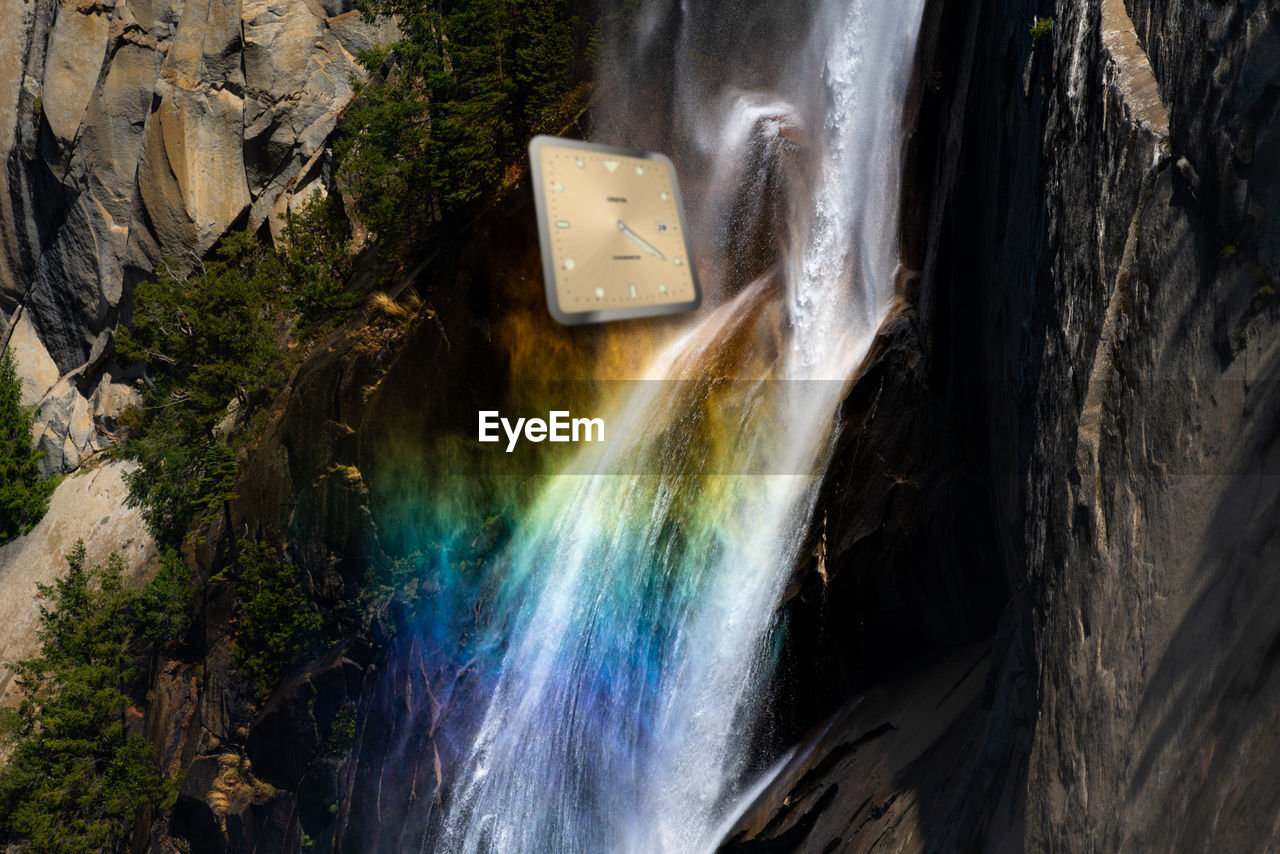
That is 4.21
